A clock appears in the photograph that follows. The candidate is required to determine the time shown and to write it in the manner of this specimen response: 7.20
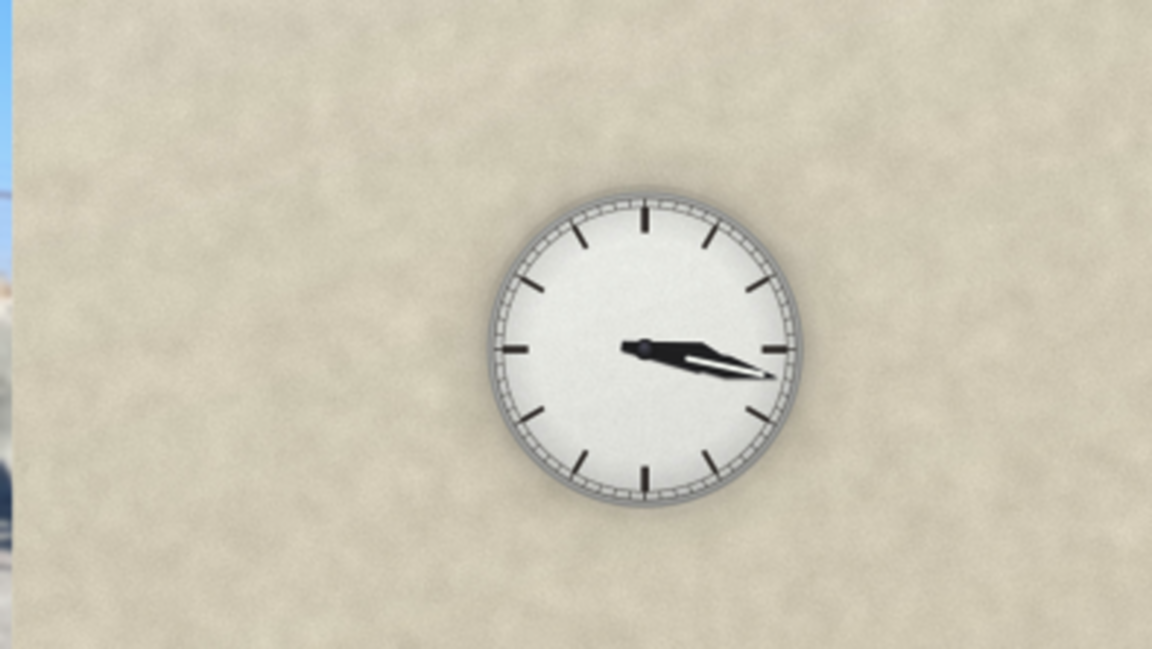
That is 3.17
